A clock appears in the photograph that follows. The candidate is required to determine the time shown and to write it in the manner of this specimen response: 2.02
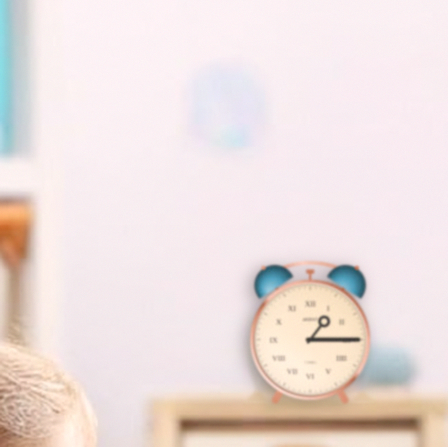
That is 1.15
